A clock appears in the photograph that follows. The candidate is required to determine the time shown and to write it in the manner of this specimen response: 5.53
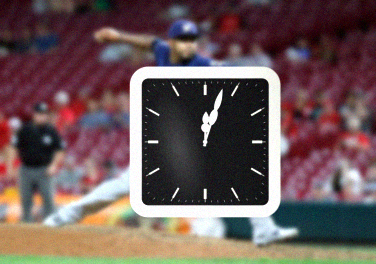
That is 12.03
